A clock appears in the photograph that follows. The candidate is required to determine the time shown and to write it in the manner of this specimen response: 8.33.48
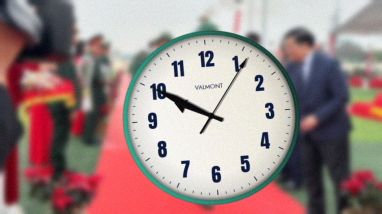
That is 9.50.06
